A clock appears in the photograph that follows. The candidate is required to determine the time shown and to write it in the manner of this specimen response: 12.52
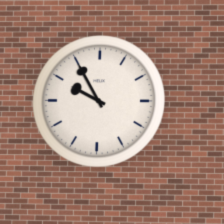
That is 9.55
